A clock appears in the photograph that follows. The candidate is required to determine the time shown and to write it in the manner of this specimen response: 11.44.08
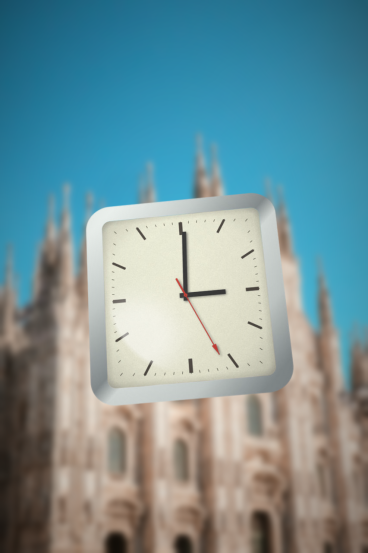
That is 3.00.26
